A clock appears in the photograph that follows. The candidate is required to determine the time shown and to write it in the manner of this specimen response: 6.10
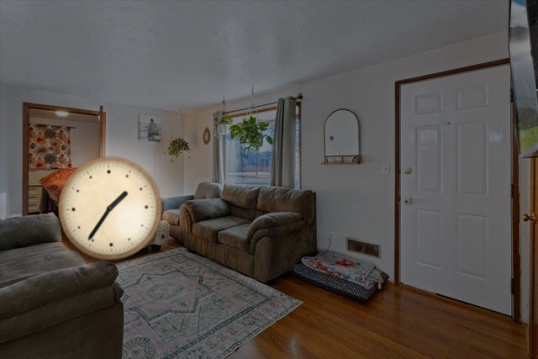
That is 1.36
